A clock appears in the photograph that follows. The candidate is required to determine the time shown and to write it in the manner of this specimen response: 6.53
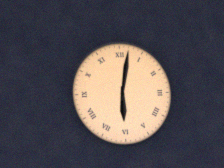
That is 6.02
